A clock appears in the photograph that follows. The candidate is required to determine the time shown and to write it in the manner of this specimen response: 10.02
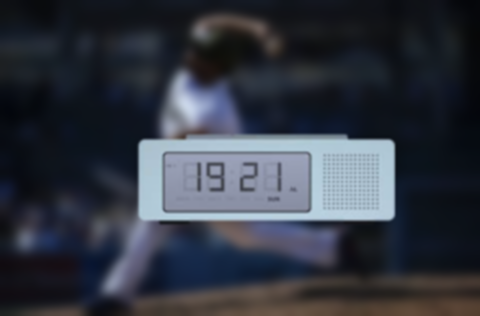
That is 19.21
